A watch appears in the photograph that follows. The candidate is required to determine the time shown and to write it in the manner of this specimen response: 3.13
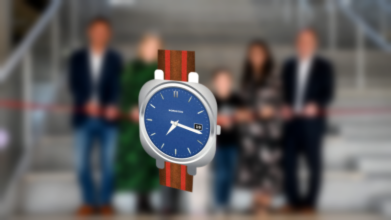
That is 7.17
